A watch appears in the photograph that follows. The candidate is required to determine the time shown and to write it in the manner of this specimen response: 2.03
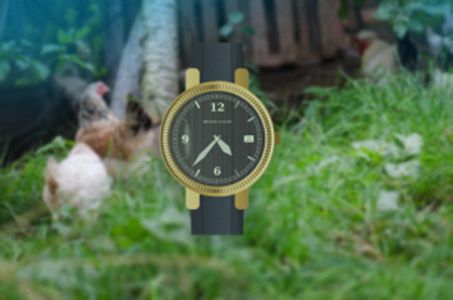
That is 4.37
